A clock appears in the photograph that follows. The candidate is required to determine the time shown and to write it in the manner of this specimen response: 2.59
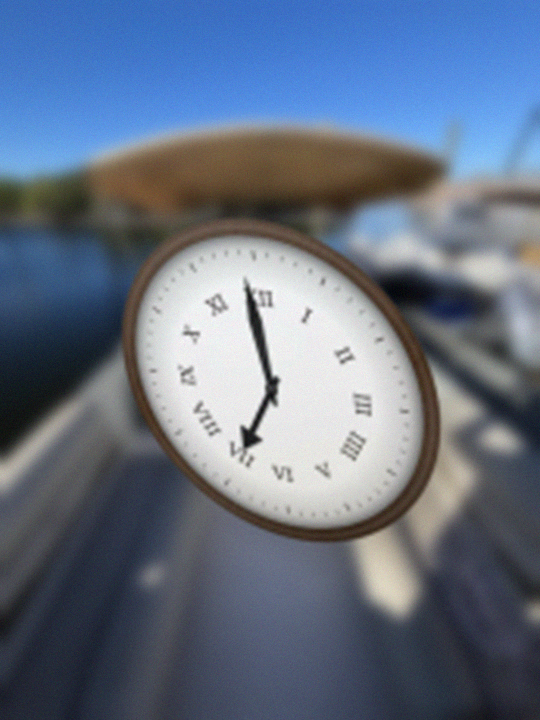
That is 6.59
